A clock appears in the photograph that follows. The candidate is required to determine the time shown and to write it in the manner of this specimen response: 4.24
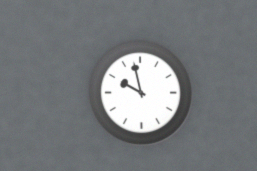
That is 9.58
